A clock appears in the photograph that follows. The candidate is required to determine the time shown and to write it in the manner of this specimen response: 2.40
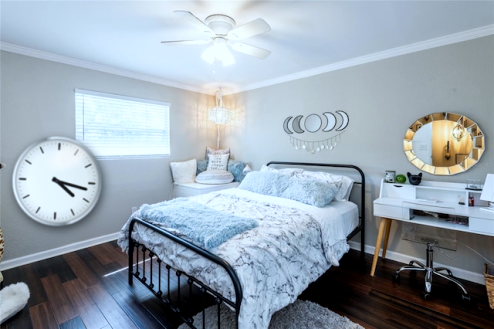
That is 4.17
